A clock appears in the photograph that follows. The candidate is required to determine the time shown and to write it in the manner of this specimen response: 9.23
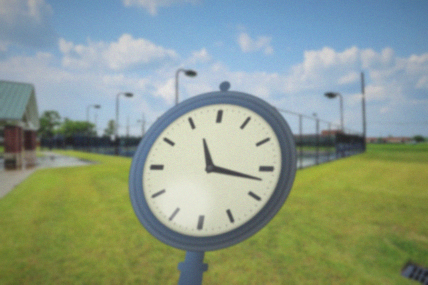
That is 11.17
